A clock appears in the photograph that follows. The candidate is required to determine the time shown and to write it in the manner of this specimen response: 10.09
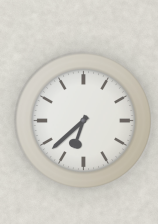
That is 6.38
